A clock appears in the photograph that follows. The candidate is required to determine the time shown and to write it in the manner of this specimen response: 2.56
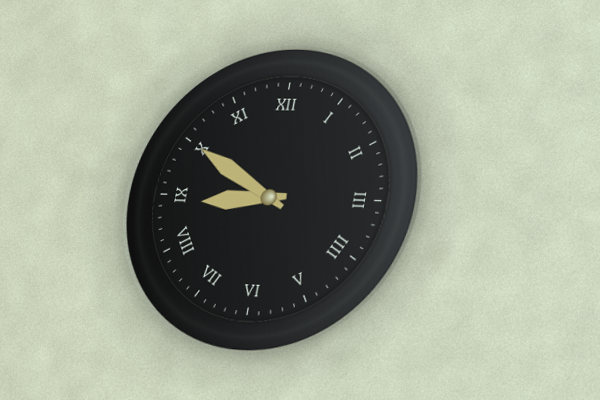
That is 8.50
